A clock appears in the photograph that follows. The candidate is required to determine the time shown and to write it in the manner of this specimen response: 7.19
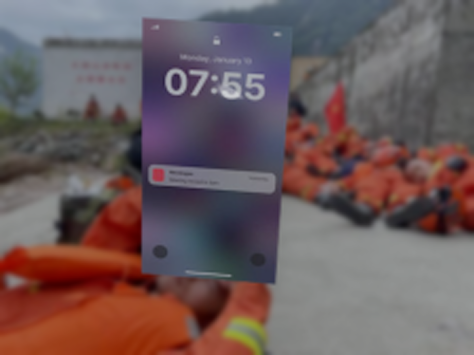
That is 7.55
